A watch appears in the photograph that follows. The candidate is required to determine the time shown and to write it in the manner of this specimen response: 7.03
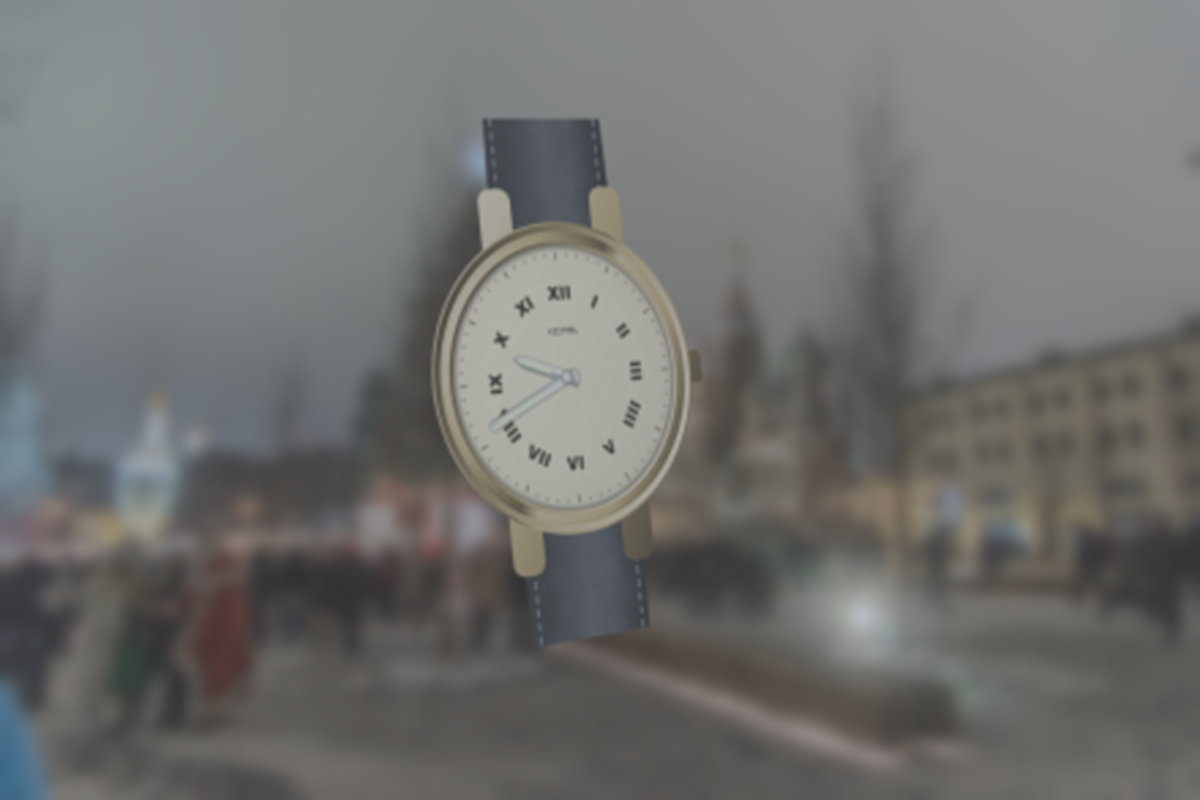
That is 9.41
